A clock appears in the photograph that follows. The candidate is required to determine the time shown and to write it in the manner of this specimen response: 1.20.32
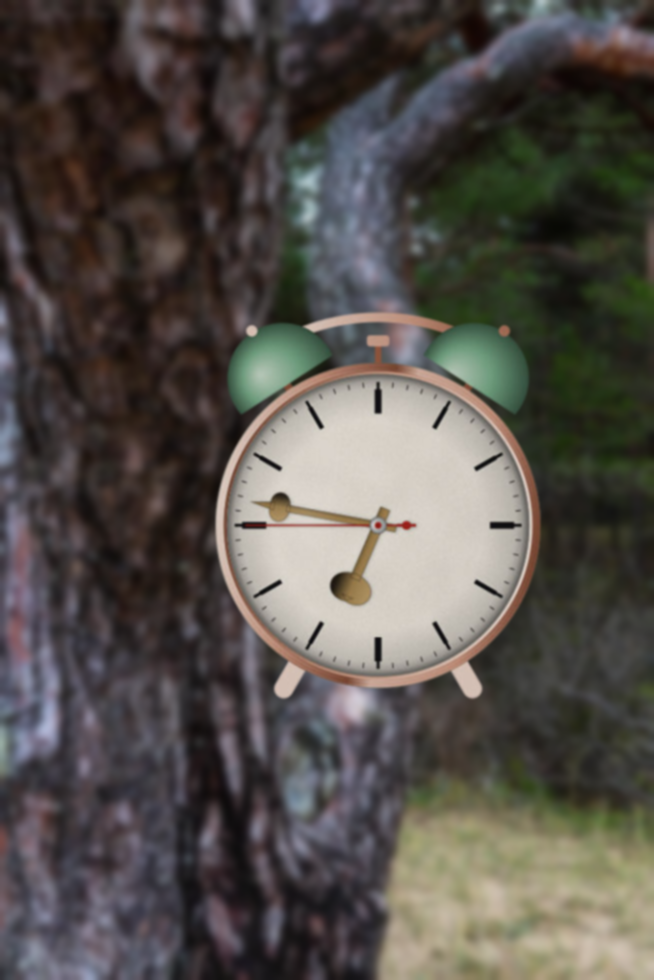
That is 6.46.45
